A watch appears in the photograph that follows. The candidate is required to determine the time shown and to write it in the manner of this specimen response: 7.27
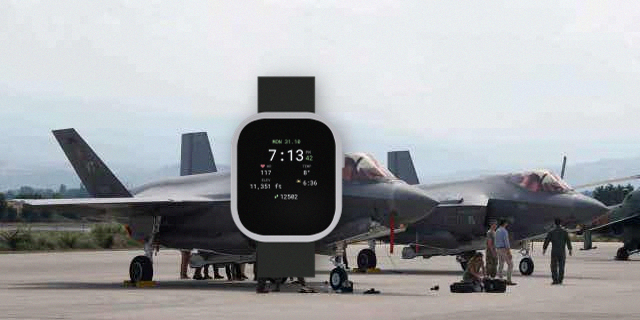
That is 7.13
